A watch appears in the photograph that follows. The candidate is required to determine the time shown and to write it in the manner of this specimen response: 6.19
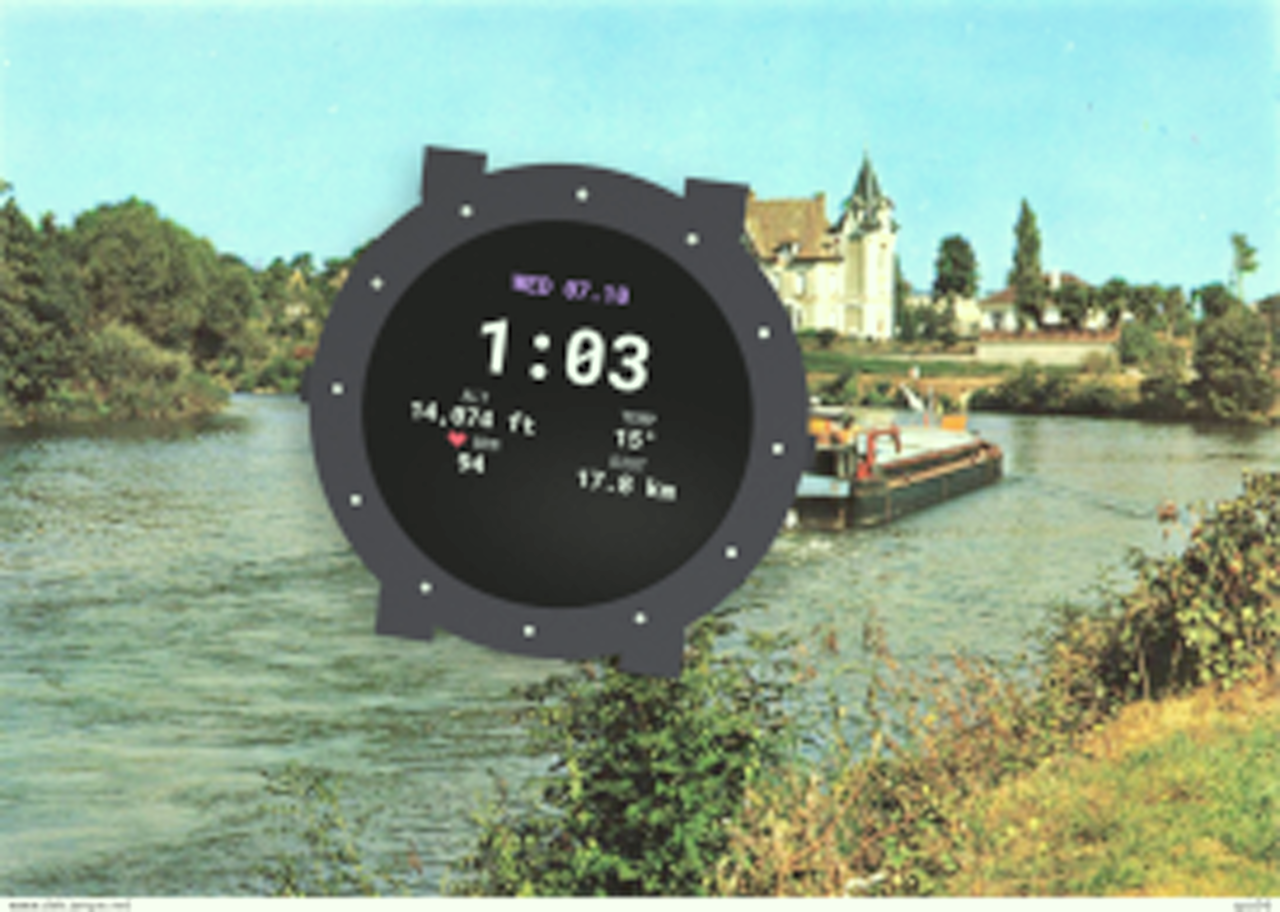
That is 1.03
